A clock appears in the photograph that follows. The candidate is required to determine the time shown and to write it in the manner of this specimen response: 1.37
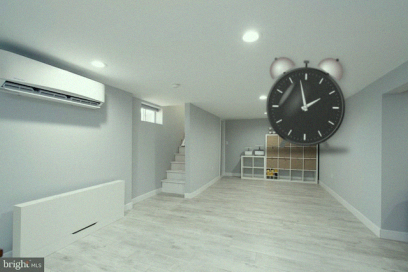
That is 1.58
